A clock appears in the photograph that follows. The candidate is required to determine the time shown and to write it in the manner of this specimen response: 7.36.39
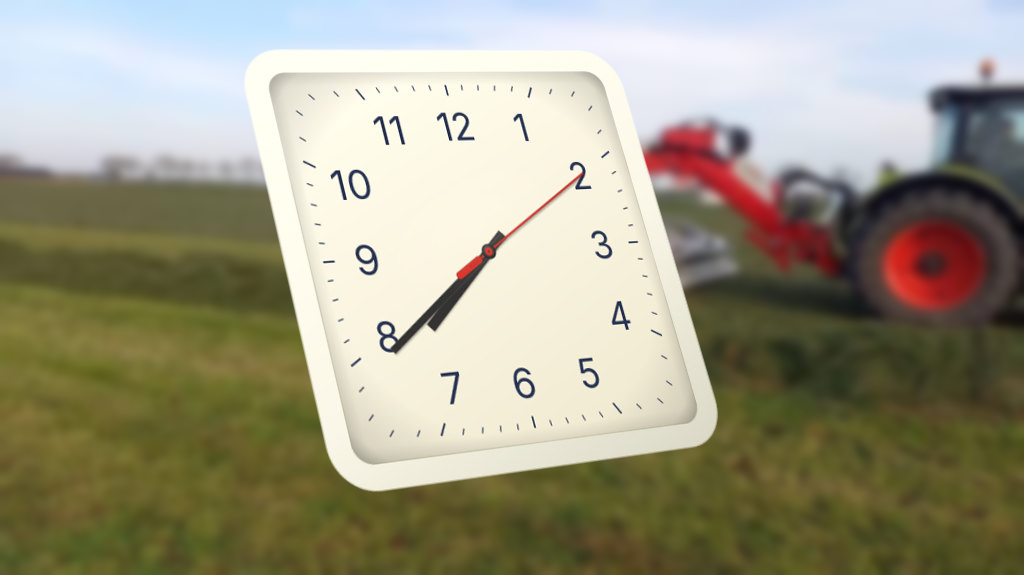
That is 7.39.10
